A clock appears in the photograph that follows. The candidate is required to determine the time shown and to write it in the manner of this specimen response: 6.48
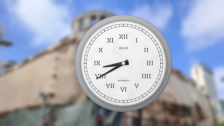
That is 8.40
